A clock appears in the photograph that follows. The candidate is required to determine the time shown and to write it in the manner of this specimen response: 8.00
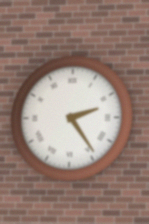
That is 2.24
